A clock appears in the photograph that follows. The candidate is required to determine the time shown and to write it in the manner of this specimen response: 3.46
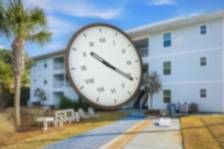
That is 10.21
